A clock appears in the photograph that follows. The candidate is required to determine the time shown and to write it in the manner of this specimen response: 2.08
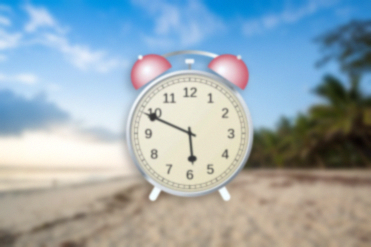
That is 5.49
